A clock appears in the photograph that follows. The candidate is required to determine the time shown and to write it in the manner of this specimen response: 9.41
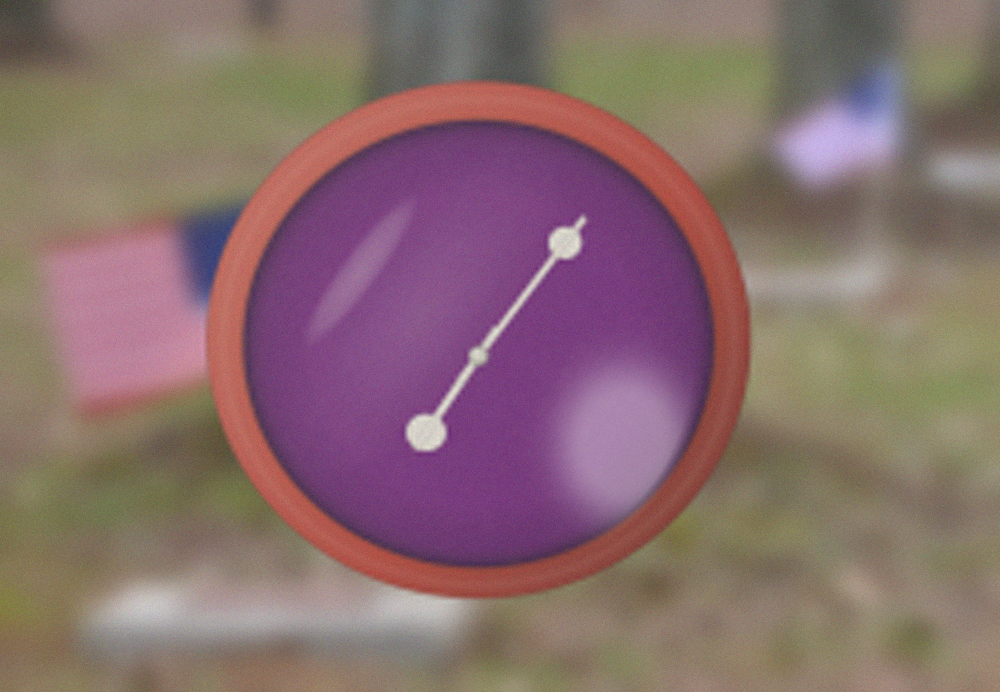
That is 7.06
